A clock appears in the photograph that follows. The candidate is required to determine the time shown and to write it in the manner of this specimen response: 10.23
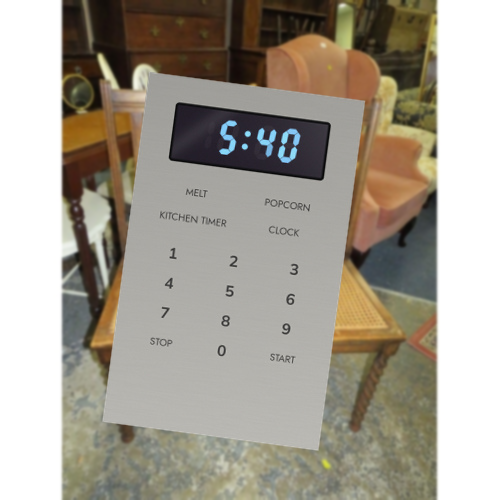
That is 5.40
